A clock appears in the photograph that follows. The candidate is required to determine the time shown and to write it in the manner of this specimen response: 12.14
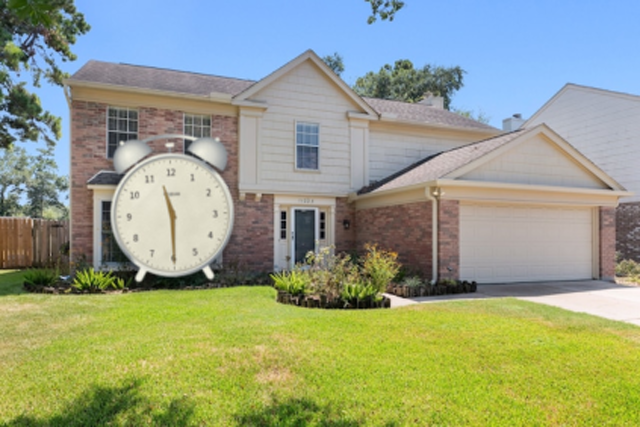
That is 11.30
